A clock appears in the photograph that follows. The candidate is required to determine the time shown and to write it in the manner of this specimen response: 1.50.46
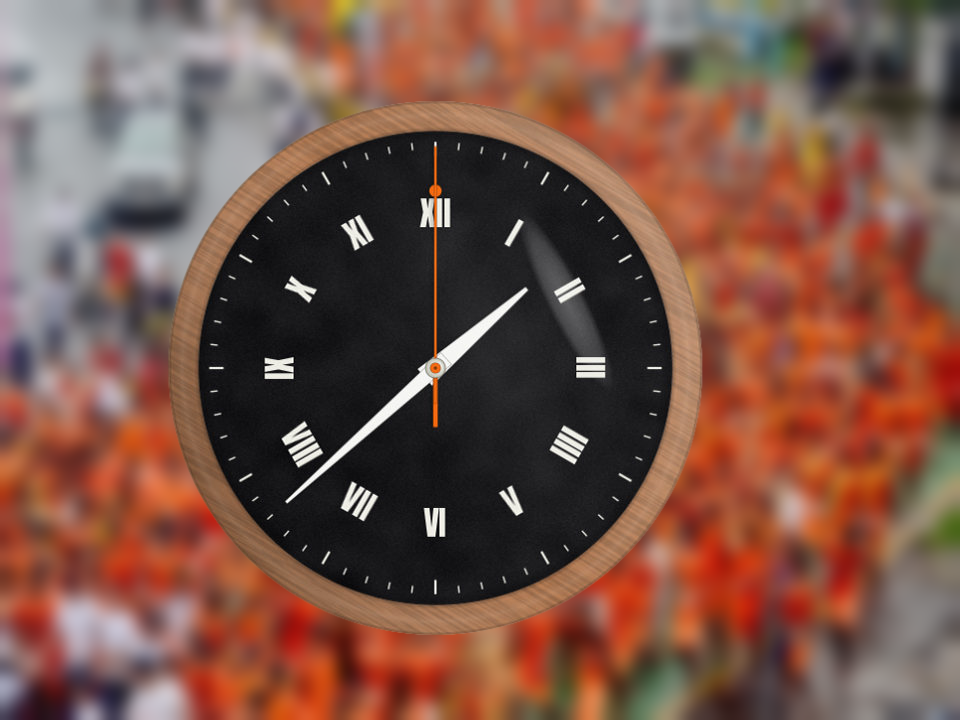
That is 1.38.00
